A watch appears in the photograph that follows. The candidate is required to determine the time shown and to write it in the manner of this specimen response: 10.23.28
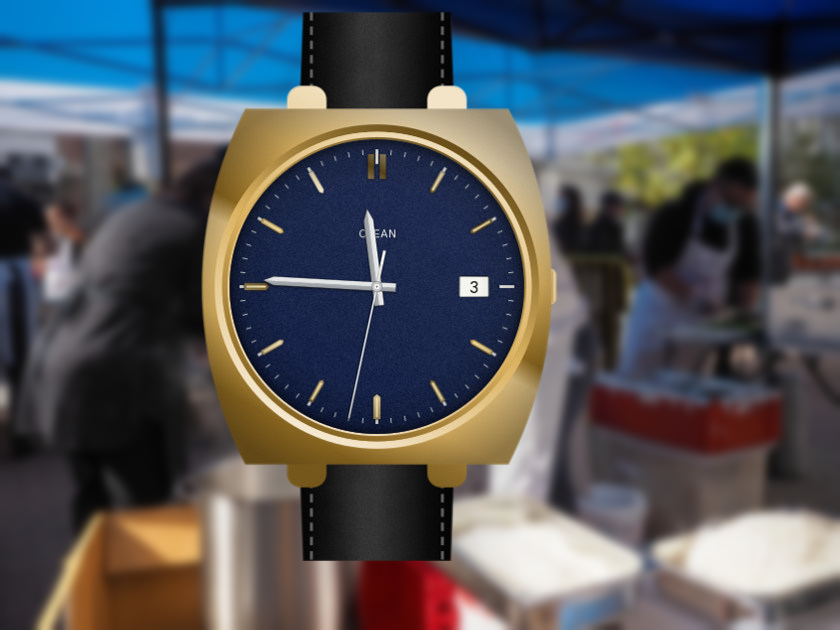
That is 11.45.32
